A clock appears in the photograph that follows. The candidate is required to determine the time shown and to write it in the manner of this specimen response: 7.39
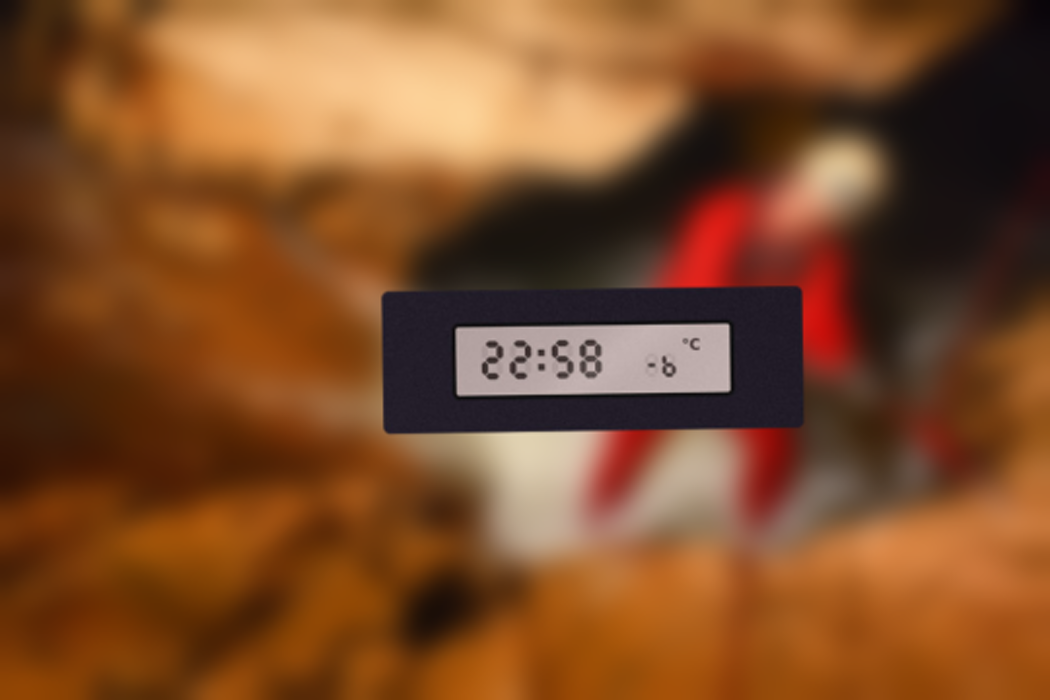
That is 22.58
